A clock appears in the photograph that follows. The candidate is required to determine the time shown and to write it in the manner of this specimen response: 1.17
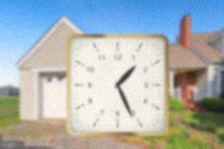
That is 1.26
